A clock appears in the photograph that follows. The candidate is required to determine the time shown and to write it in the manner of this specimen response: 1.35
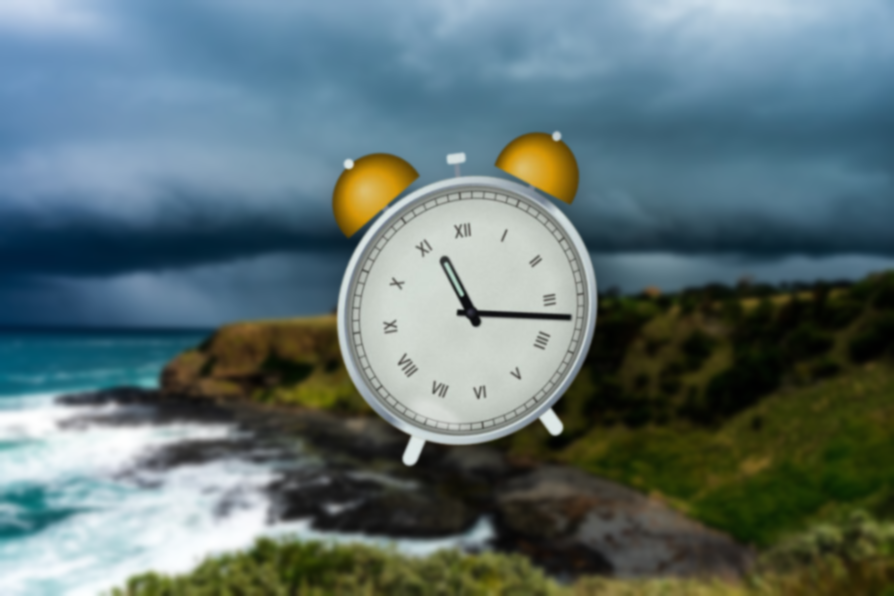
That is 11.17
